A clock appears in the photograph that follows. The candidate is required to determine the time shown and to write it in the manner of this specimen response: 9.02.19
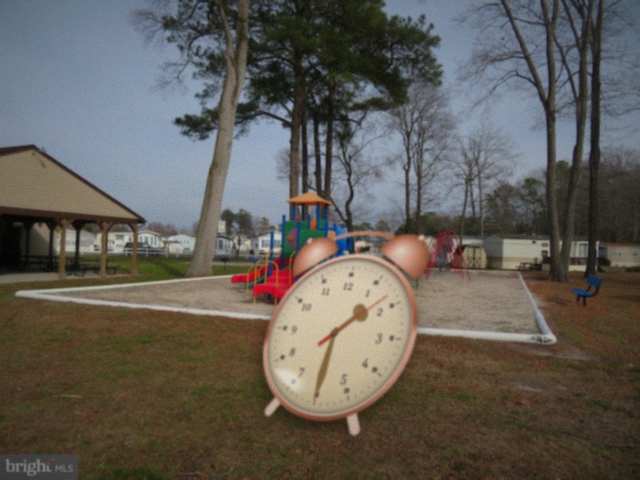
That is 1.30.08
